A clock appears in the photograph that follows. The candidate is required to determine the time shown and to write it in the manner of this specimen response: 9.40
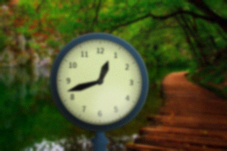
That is 12.42
